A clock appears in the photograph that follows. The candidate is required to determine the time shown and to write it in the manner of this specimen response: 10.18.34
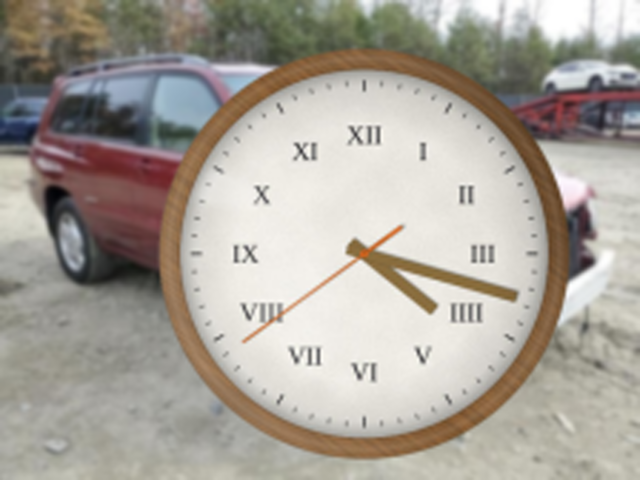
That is 4.17.39
